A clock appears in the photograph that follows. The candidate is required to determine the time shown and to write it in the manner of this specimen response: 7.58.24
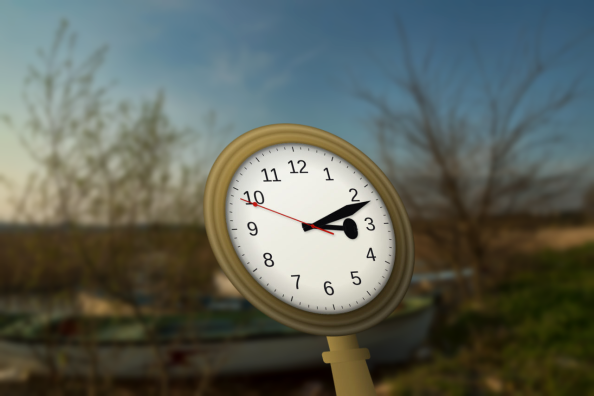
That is 3.11.49
